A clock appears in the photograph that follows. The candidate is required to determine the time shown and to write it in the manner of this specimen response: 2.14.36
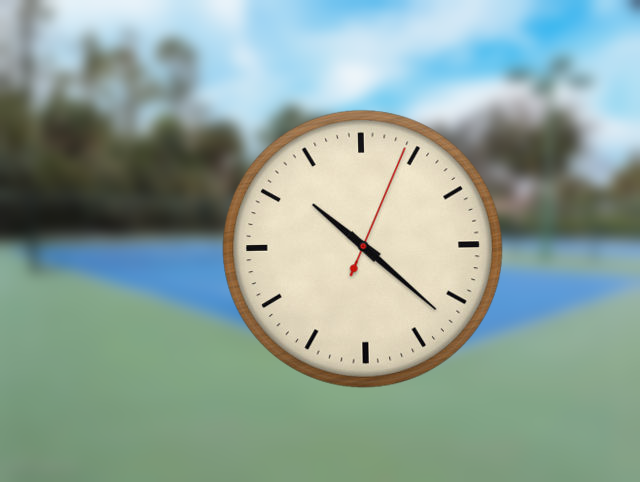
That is 10.22.04
